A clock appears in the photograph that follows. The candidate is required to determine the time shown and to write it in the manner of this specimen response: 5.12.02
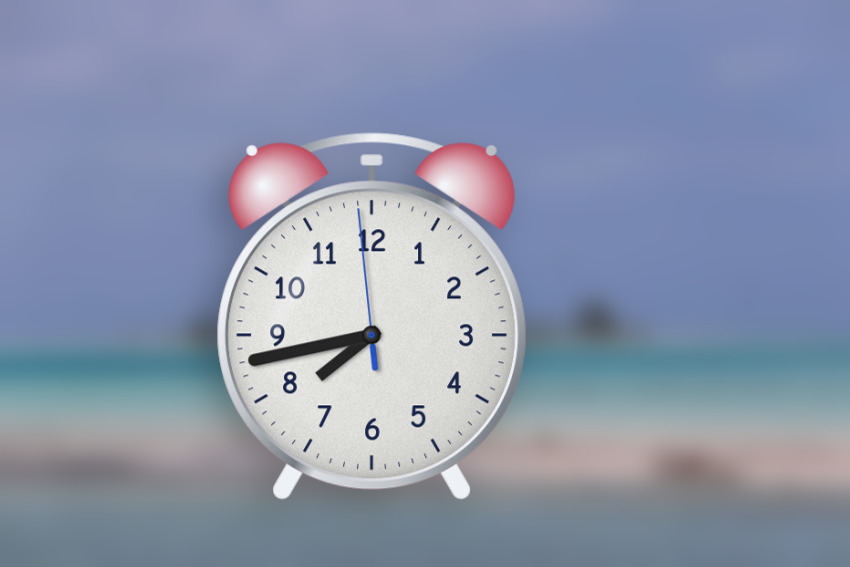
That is 7.42.59
